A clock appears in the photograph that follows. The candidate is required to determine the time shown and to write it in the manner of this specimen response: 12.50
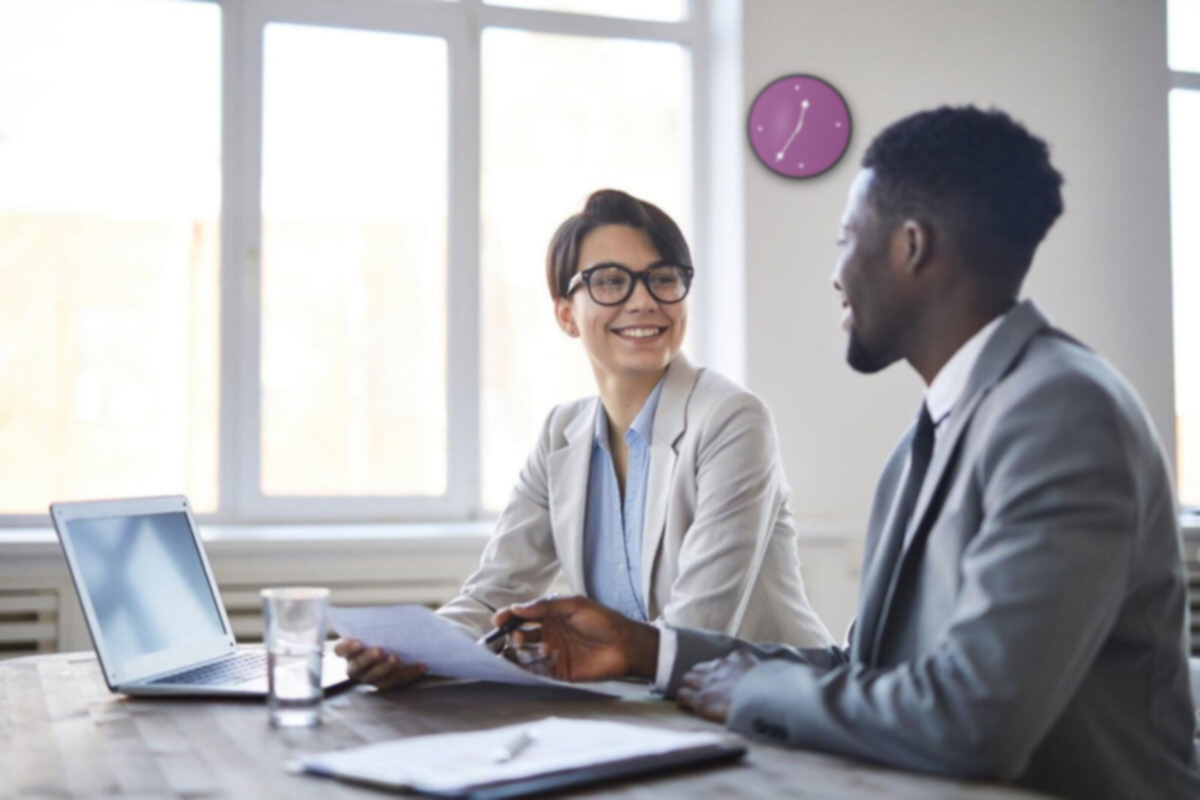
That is 12.36
